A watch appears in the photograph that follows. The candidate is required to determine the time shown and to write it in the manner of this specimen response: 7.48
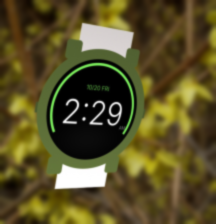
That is 2.29
